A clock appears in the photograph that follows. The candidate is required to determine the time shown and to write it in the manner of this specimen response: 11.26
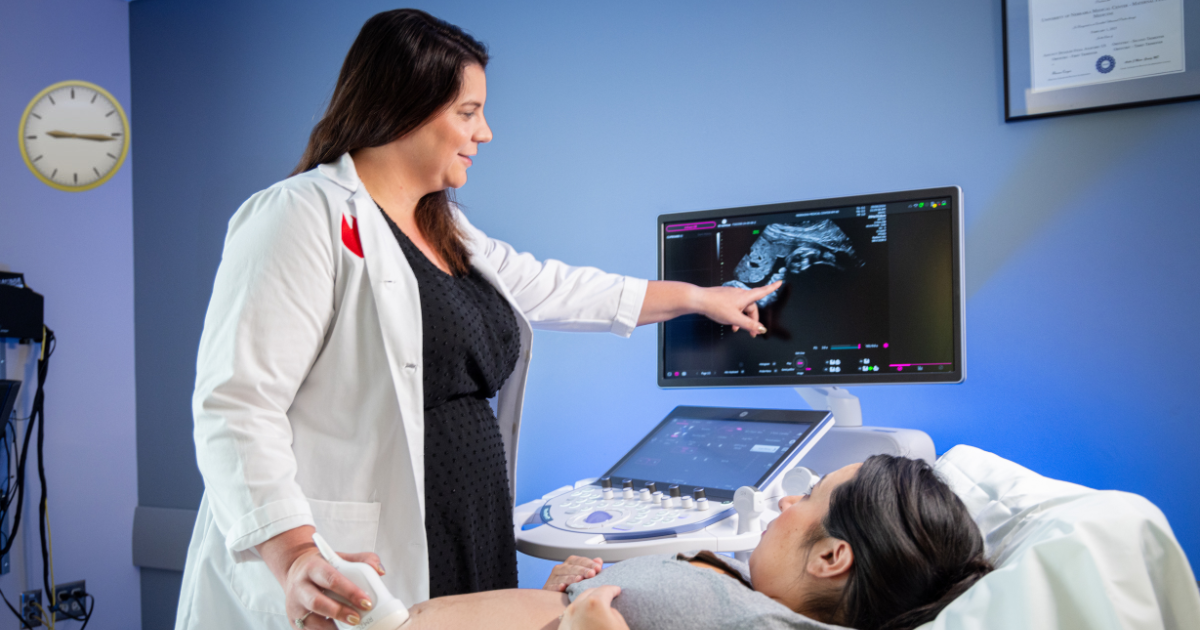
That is 9.16
